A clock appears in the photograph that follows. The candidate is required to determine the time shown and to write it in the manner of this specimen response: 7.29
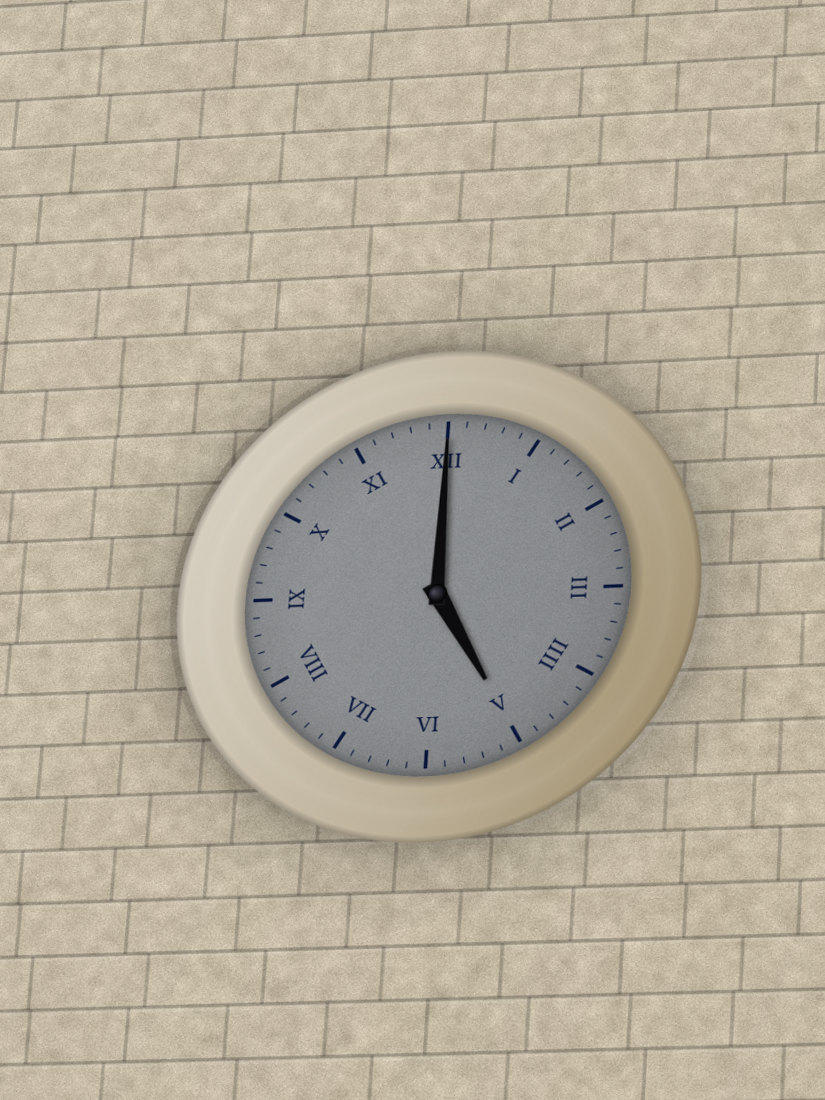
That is 5.00
